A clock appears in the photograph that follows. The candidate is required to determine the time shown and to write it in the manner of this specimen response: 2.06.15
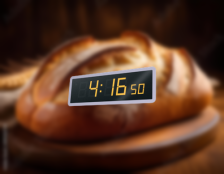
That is 4.16.50
